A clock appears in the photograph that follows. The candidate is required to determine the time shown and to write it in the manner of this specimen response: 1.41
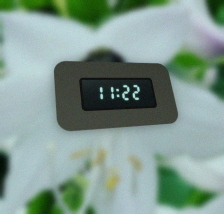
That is 11.22
